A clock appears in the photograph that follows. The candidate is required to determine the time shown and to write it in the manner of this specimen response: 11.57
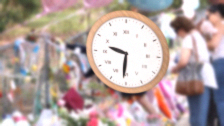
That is 9.31
